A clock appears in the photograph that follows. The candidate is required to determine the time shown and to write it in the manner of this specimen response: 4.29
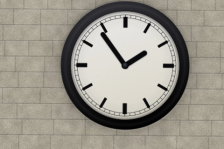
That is 1.54
